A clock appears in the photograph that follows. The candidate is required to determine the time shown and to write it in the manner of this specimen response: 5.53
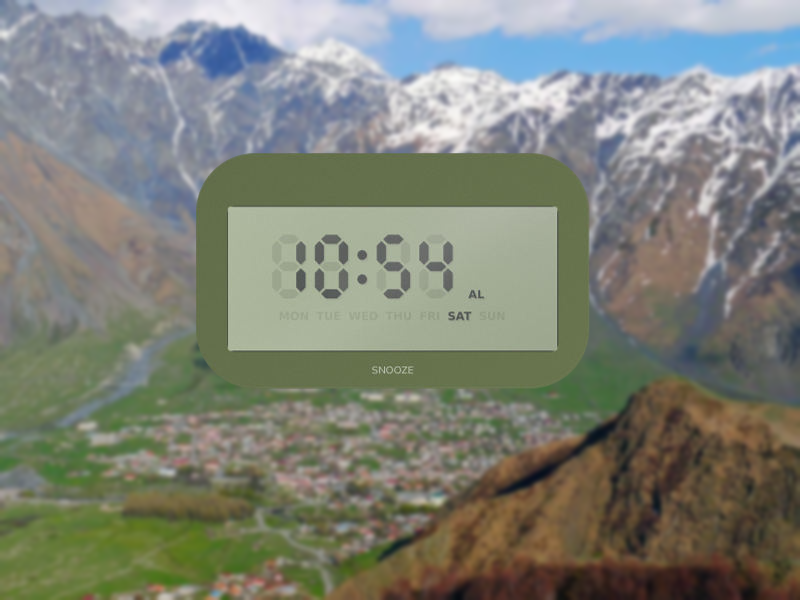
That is 10.54
